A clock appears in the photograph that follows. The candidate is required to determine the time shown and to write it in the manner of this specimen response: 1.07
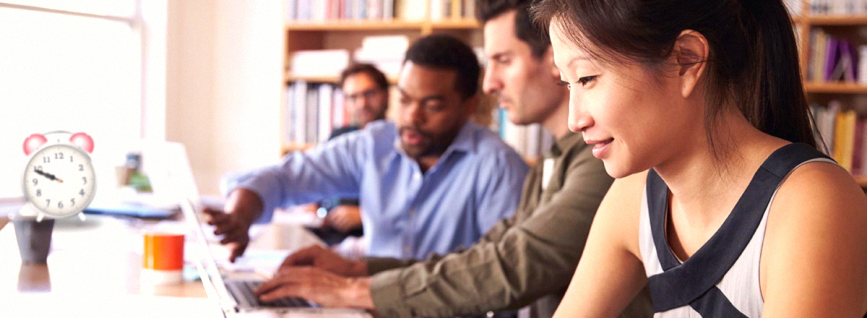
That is 9.49
